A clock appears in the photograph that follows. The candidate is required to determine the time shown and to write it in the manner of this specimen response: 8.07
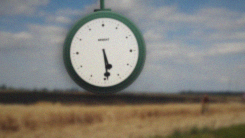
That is 5.29
